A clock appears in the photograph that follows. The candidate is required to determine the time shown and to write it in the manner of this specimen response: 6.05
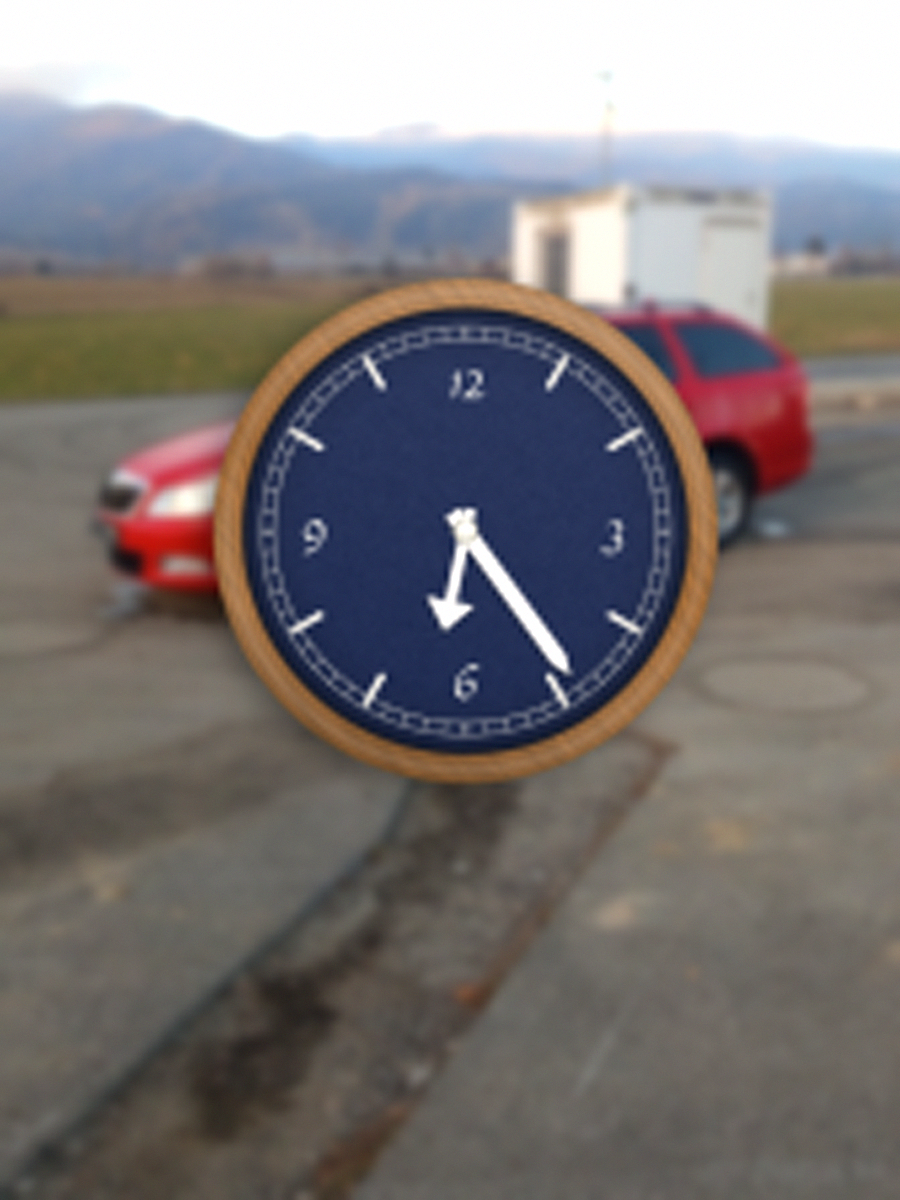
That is 6.24
